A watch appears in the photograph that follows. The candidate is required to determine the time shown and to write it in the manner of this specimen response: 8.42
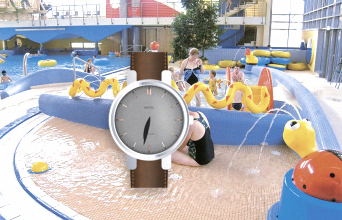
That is 6.32
